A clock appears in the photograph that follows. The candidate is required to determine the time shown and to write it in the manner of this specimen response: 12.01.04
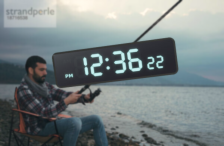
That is 12.36.22
